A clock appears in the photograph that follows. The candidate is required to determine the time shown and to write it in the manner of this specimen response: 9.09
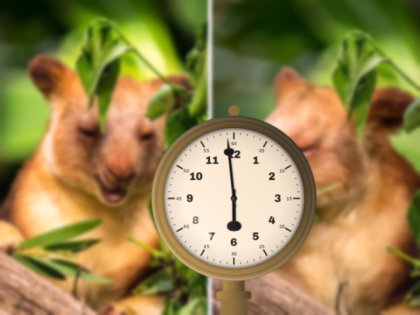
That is 5.59
